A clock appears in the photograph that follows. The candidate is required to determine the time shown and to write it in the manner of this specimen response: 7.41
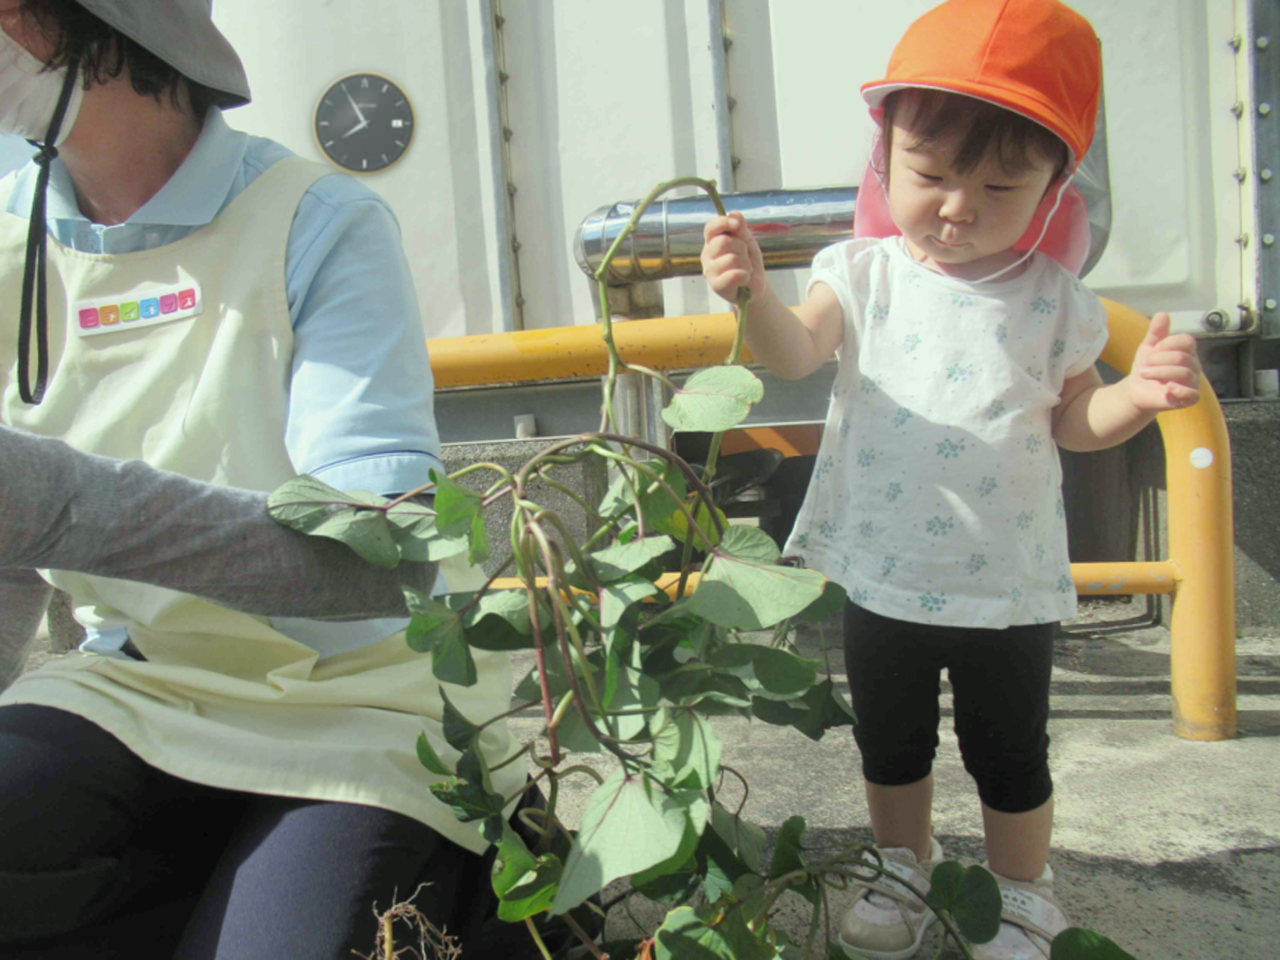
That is 7.55
